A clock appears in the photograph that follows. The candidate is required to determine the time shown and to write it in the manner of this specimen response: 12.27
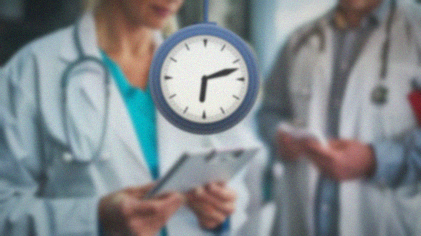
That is 6.12
